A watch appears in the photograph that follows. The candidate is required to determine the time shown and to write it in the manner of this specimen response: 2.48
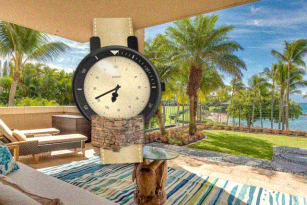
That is 6.41
